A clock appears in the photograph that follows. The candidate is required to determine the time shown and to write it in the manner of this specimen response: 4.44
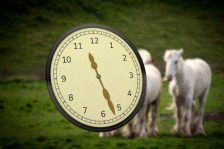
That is 11.27
